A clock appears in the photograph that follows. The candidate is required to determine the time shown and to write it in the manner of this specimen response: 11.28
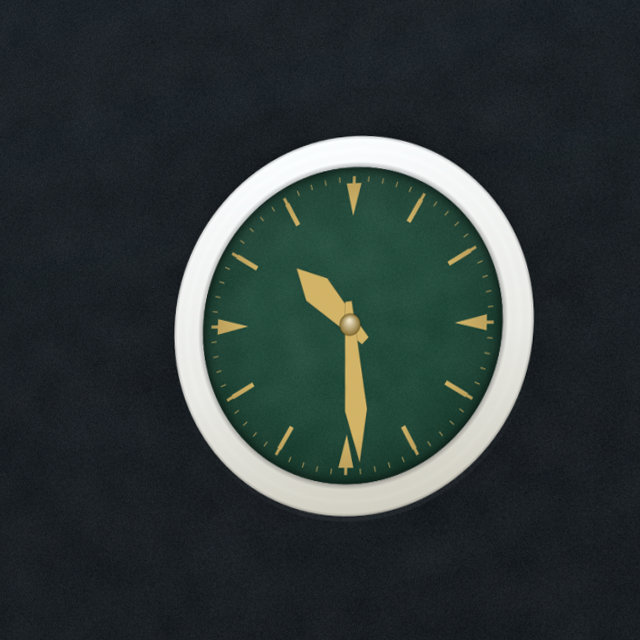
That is 10.29
